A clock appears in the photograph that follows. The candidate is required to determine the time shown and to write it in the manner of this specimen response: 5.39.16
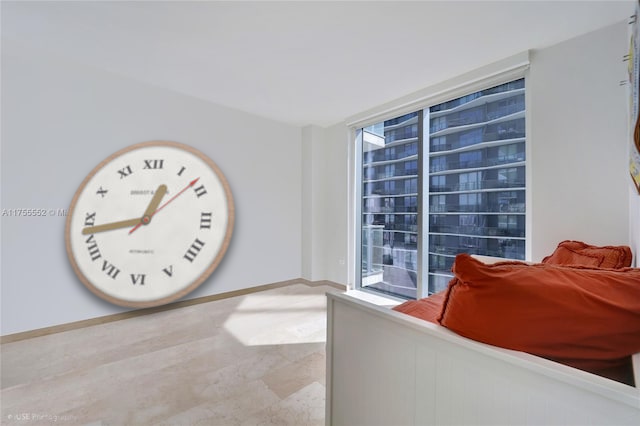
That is 12.43.08
